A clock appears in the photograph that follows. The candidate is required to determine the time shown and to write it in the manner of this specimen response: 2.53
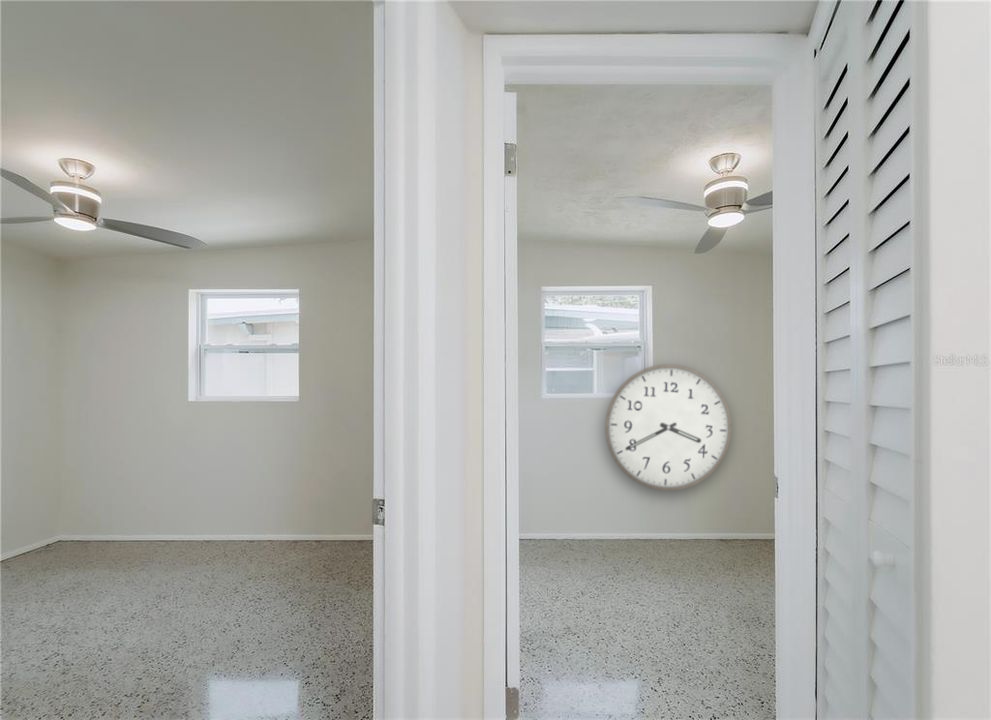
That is 3.40
